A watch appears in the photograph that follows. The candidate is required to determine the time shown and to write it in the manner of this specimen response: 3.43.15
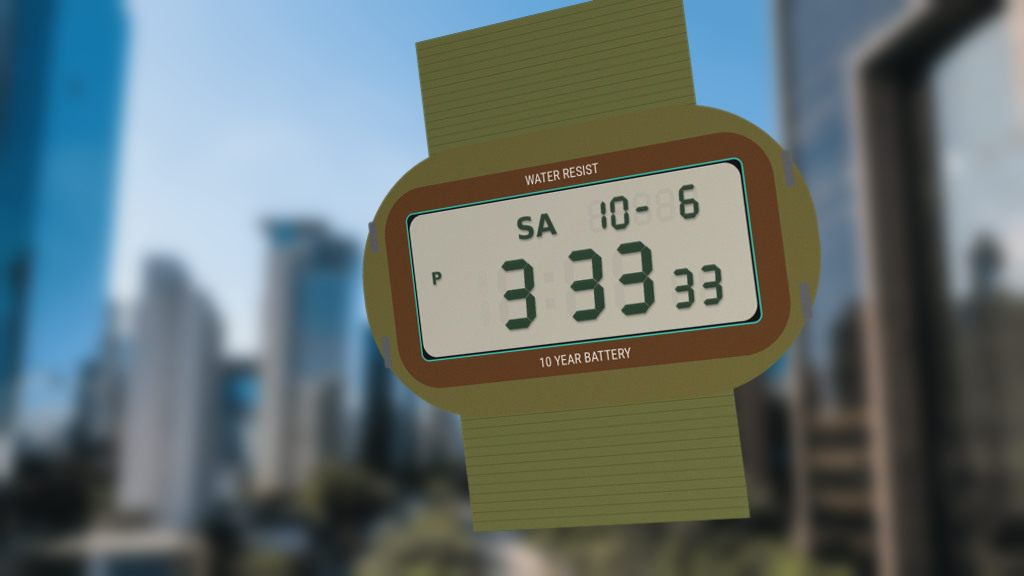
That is 3.33.33
